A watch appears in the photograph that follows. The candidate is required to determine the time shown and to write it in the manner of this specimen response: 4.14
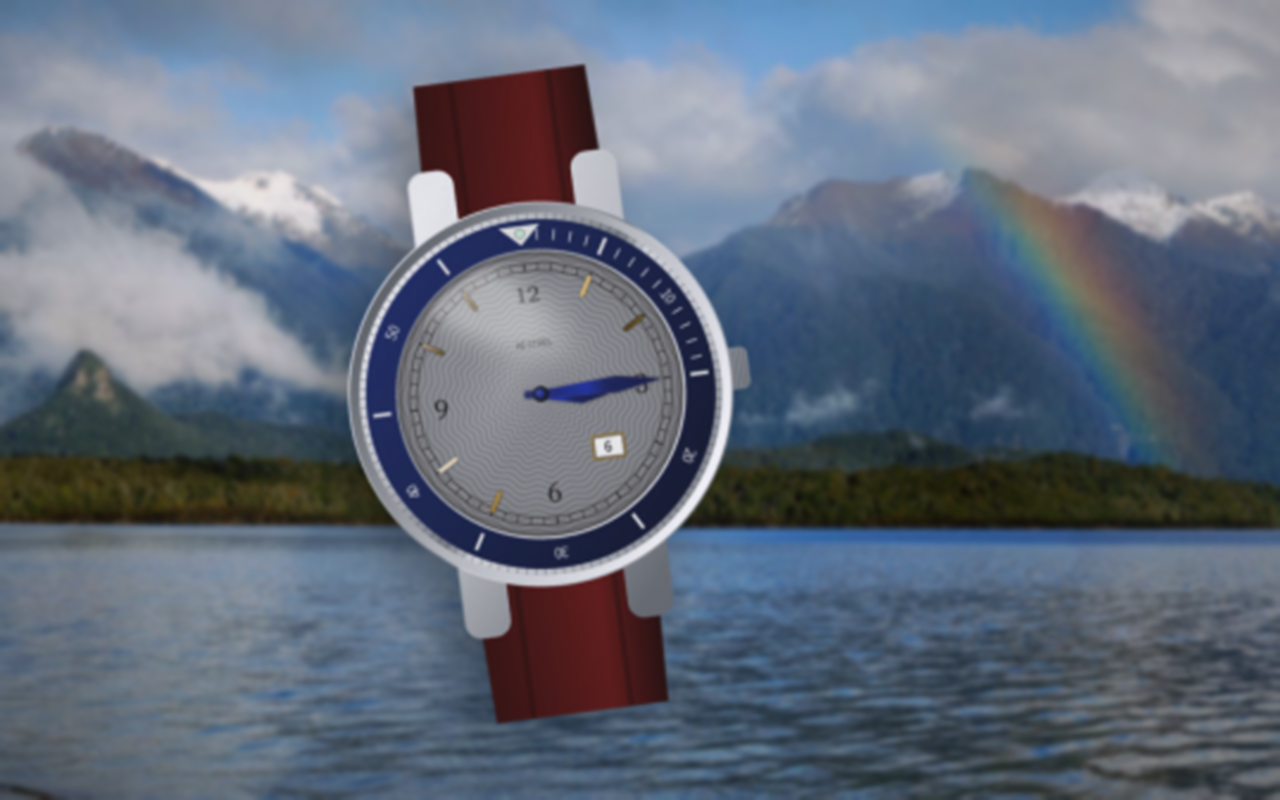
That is 3.15
